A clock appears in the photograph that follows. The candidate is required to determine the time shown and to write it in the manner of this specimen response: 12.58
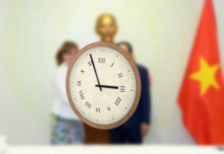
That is 2.56
